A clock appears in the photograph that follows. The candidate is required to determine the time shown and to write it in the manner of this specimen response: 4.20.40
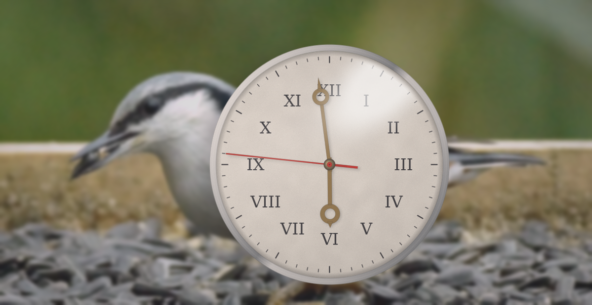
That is 5.58.46
